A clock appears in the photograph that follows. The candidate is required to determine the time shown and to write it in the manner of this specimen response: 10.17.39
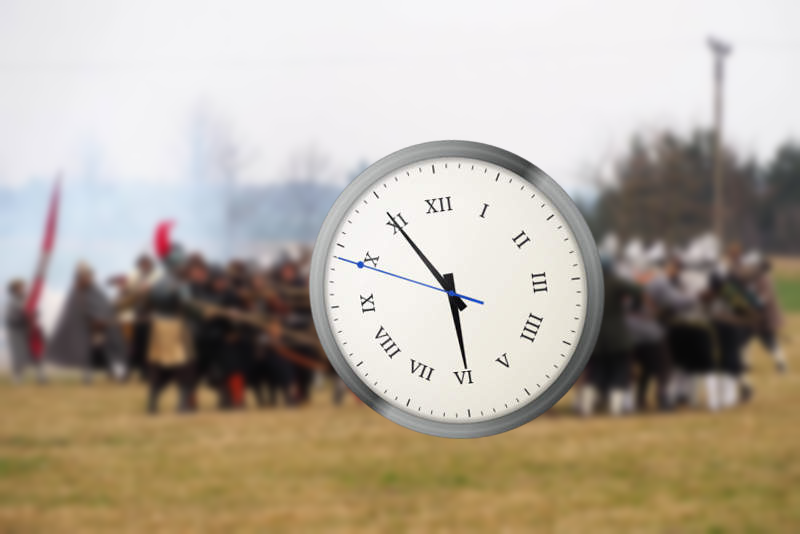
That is 5.54.49
